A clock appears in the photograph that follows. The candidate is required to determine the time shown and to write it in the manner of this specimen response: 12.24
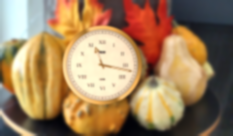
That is 11.17
